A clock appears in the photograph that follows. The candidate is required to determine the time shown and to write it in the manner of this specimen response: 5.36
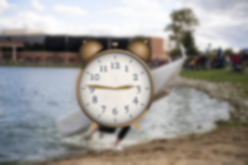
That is 2.46
